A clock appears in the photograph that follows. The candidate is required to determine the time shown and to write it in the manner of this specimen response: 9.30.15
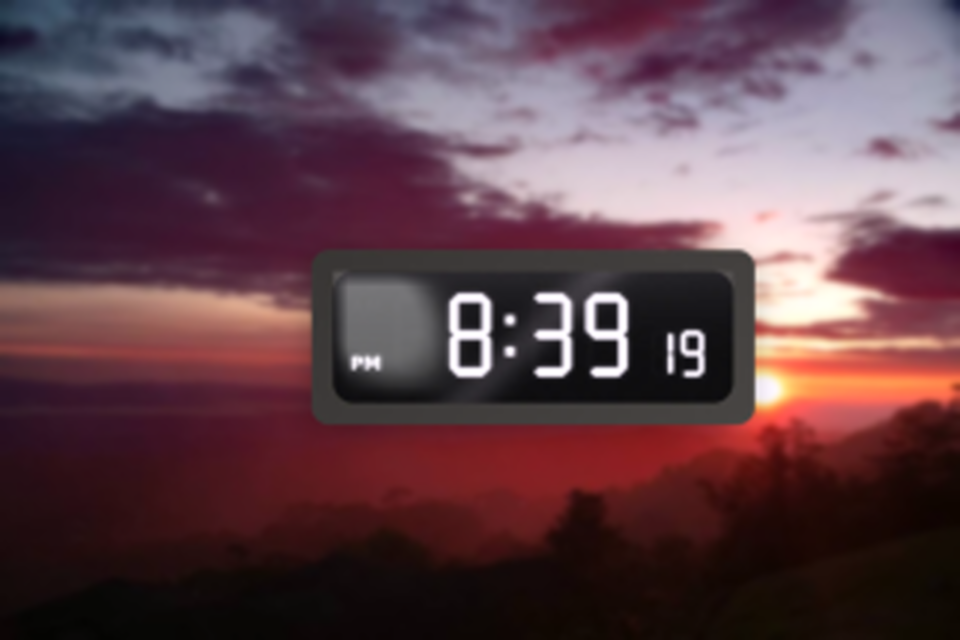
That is 8.39.19
